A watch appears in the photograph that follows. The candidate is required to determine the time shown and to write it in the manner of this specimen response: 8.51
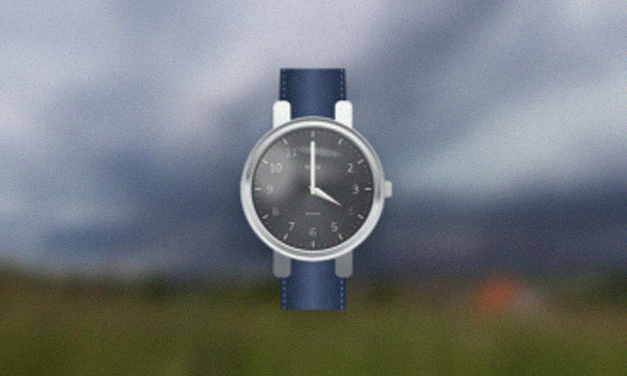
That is 4.00
